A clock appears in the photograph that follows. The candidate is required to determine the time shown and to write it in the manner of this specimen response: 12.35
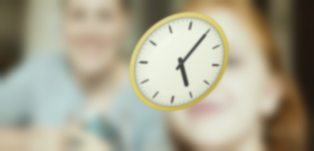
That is 5.05
